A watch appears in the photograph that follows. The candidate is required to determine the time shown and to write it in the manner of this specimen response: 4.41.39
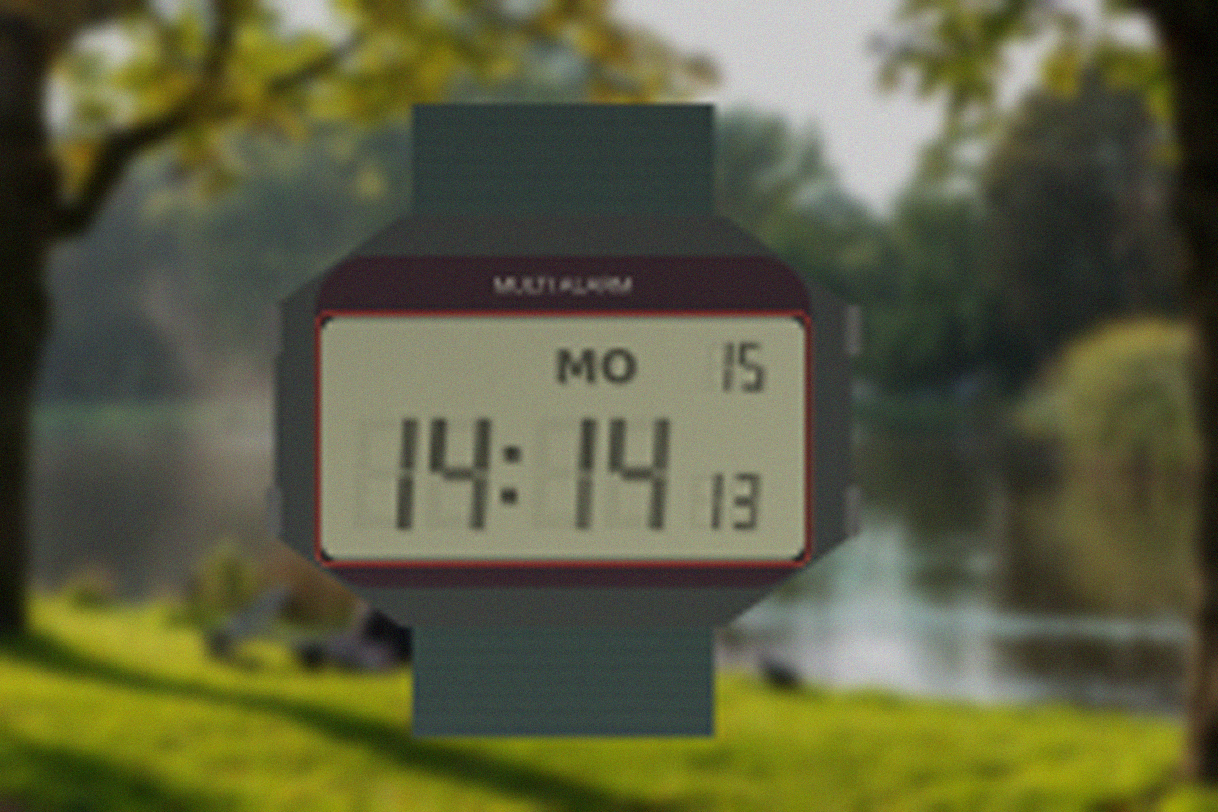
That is 14.14.13
